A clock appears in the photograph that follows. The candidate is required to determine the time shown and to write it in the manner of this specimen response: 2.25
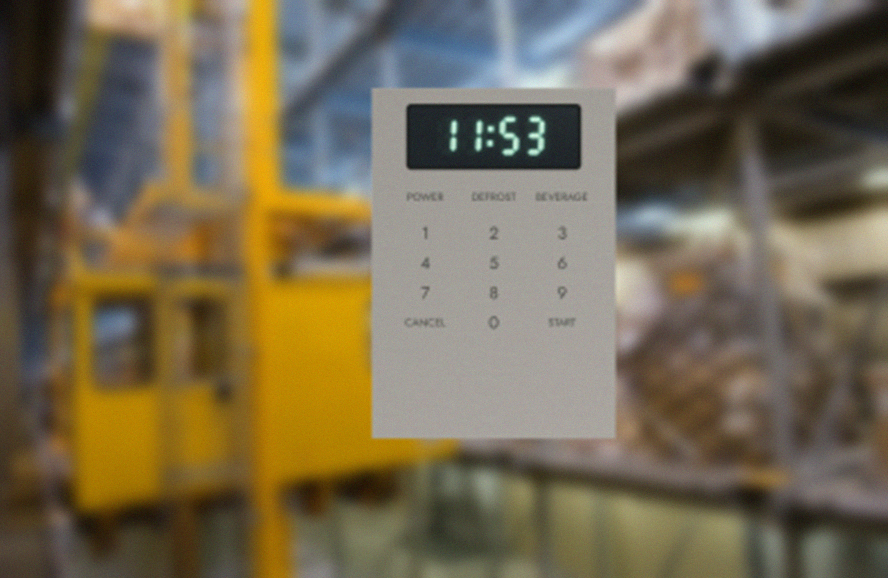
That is 11.53
